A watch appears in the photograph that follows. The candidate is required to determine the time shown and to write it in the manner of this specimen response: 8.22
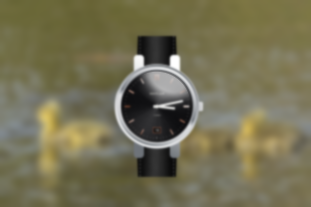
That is 3.13
